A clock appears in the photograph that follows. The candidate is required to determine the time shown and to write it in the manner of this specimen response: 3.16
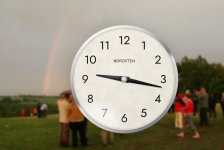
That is 9.17
